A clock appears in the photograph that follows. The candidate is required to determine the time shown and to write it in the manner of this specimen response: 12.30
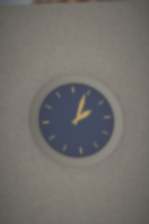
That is 2.04
